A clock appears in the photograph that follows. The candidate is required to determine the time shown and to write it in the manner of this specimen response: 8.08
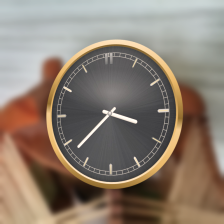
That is 3.38
